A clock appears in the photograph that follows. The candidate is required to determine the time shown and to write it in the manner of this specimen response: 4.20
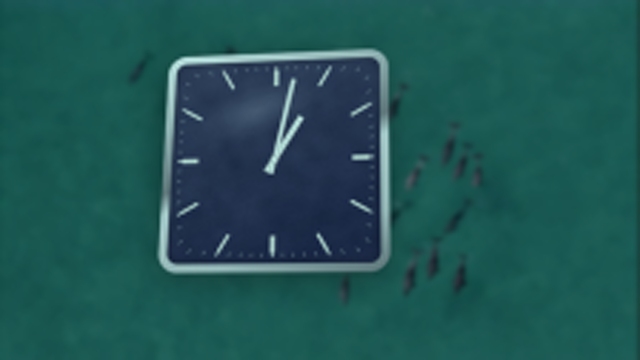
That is 1.02
